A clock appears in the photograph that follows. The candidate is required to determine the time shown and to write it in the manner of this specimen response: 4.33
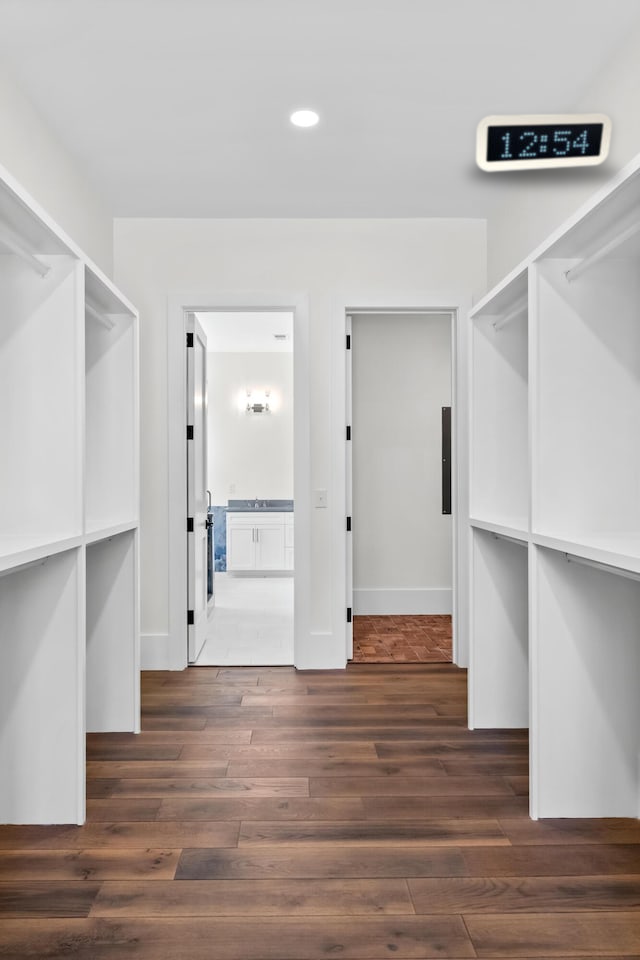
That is 12.54
